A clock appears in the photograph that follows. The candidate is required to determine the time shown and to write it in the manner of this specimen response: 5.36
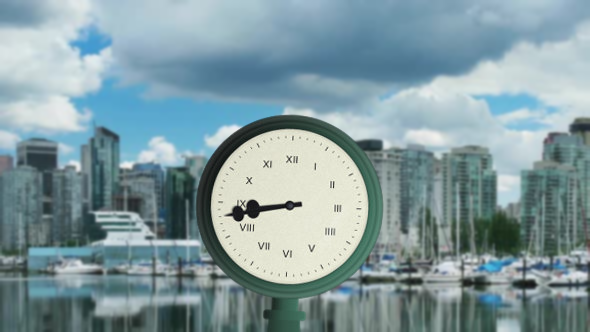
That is 8.43
